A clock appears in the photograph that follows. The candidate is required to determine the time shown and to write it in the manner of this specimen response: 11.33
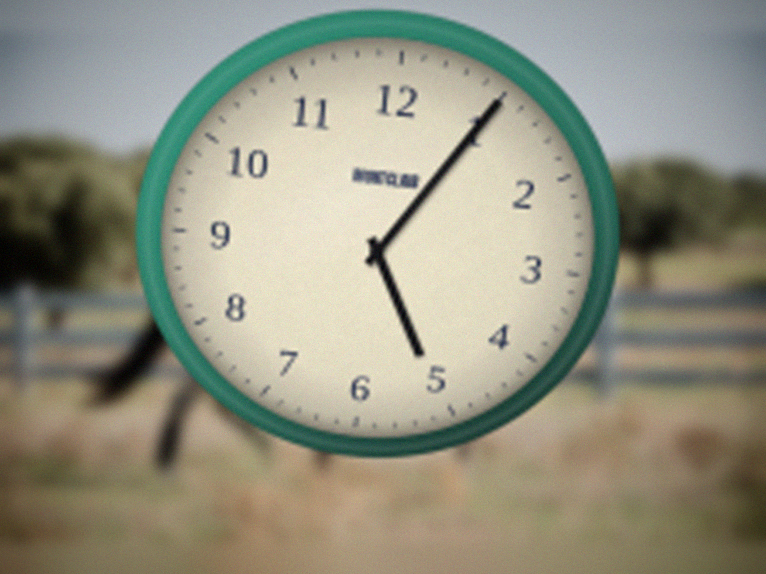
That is 5.05
